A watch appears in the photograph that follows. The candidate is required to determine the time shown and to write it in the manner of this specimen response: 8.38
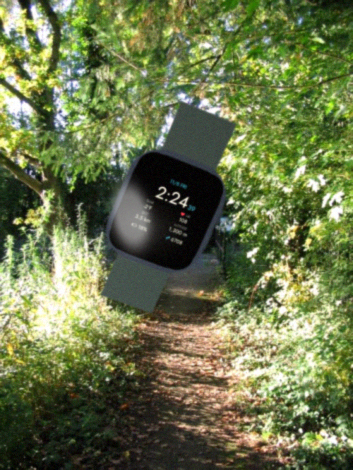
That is 2.24
